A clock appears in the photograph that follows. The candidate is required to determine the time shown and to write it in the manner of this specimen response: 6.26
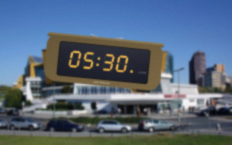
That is 5.30
